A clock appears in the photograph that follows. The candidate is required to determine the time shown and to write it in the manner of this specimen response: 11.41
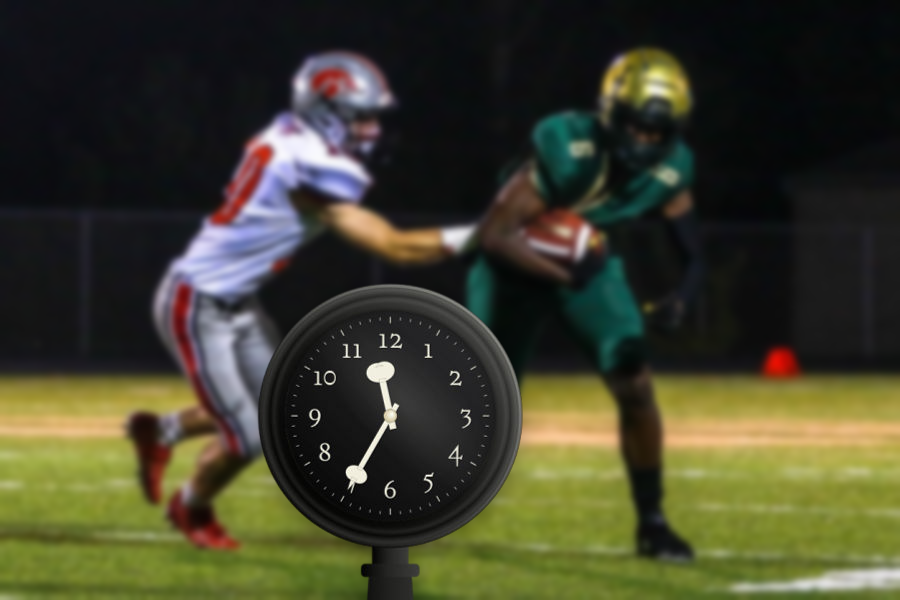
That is 11.35
